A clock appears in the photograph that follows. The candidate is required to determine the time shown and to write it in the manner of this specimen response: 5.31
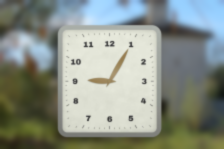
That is 9.05
